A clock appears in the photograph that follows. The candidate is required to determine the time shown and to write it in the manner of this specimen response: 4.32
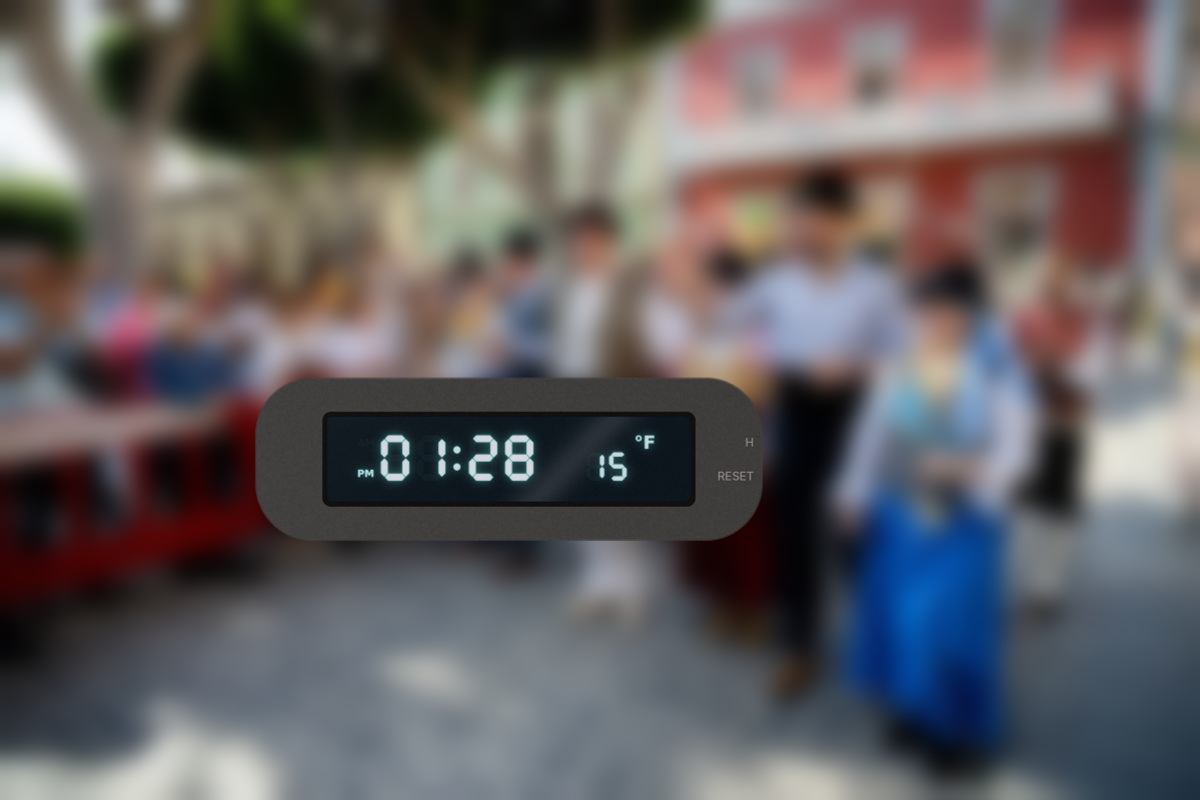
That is 1.28
